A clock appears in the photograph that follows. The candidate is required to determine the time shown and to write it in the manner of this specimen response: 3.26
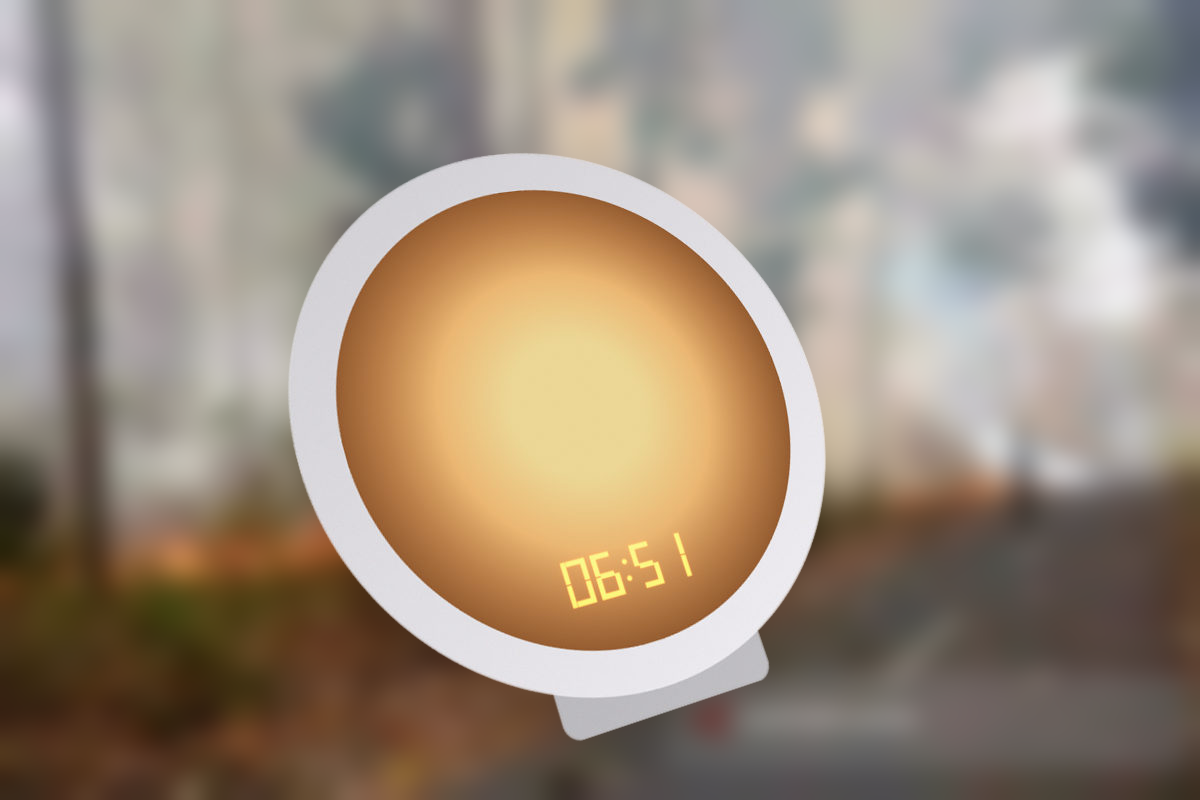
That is 6.51
